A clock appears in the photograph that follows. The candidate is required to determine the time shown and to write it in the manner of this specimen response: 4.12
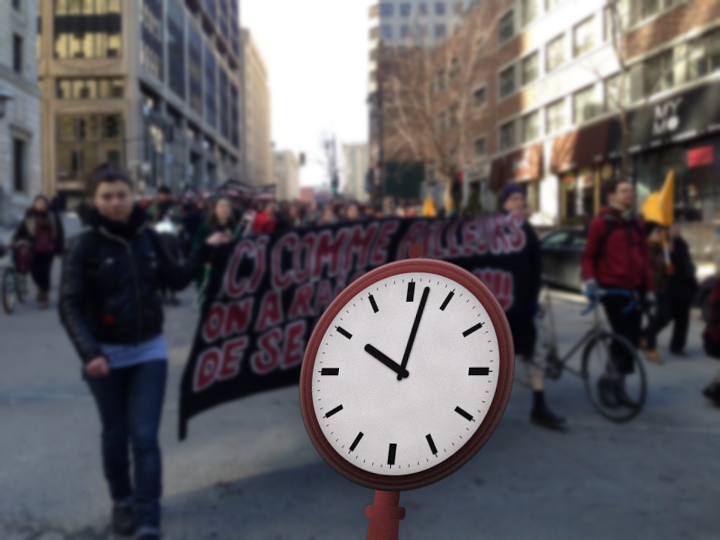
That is 10.02
